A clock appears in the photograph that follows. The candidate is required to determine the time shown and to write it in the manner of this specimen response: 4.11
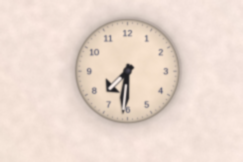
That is 7.31
